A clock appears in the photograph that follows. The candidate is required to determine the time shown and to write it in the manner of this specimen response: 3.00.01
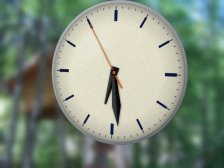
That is 6.28.55
